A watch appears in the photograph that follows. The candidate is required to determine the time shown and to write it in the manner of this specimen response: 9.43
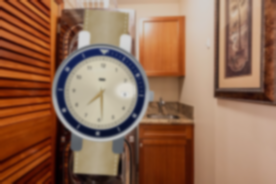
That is 7.29
